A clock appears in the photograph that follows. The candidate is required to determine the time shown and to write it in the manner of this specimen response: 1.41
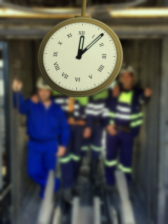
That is 12.07
